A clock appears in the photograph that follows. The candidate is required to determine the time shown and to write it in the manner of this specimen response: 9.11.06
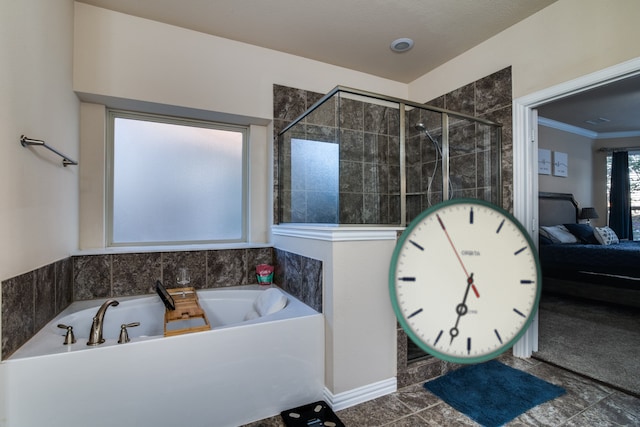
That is 6.32.55
